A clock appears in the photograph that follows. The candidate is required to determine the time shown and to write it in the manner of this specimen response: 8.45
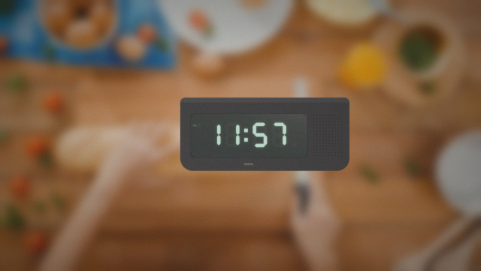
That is 11.57
